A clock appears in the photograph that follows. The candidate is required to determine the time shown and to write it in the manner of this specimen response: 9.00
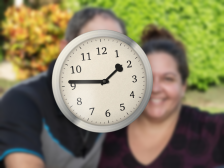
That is 1.46
